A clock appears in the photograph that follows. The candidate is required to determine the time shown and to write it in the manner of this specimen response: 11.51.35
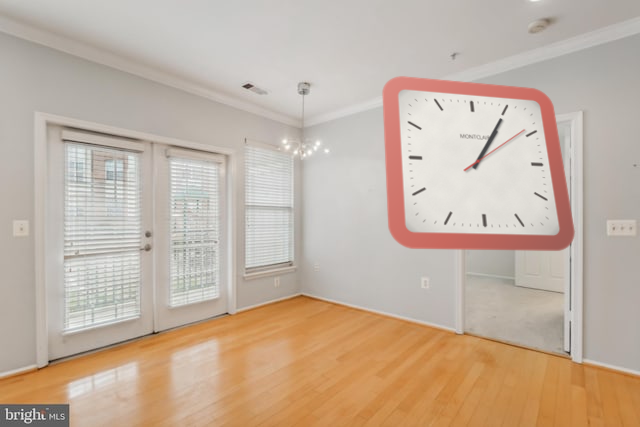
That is 1.05.09
